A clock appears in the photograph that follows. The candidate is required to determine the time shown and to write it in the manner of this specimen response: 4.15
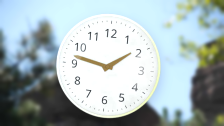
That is 1.47
